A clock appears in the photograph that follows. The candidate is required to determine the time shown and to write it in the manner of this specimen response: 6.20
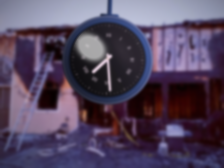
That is 7.29
